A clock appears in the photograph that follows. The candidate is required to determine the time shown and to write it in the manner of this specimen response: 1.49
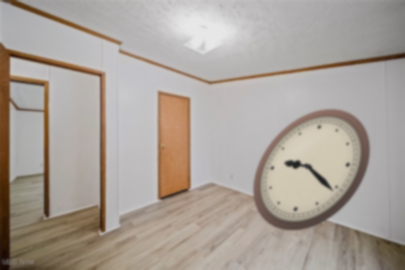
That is 9.21
